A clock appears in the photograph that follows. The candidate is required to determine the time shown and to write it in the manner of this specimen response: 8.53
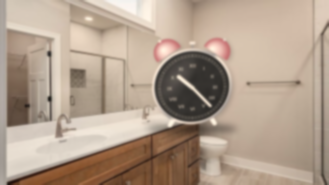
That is 10.23
